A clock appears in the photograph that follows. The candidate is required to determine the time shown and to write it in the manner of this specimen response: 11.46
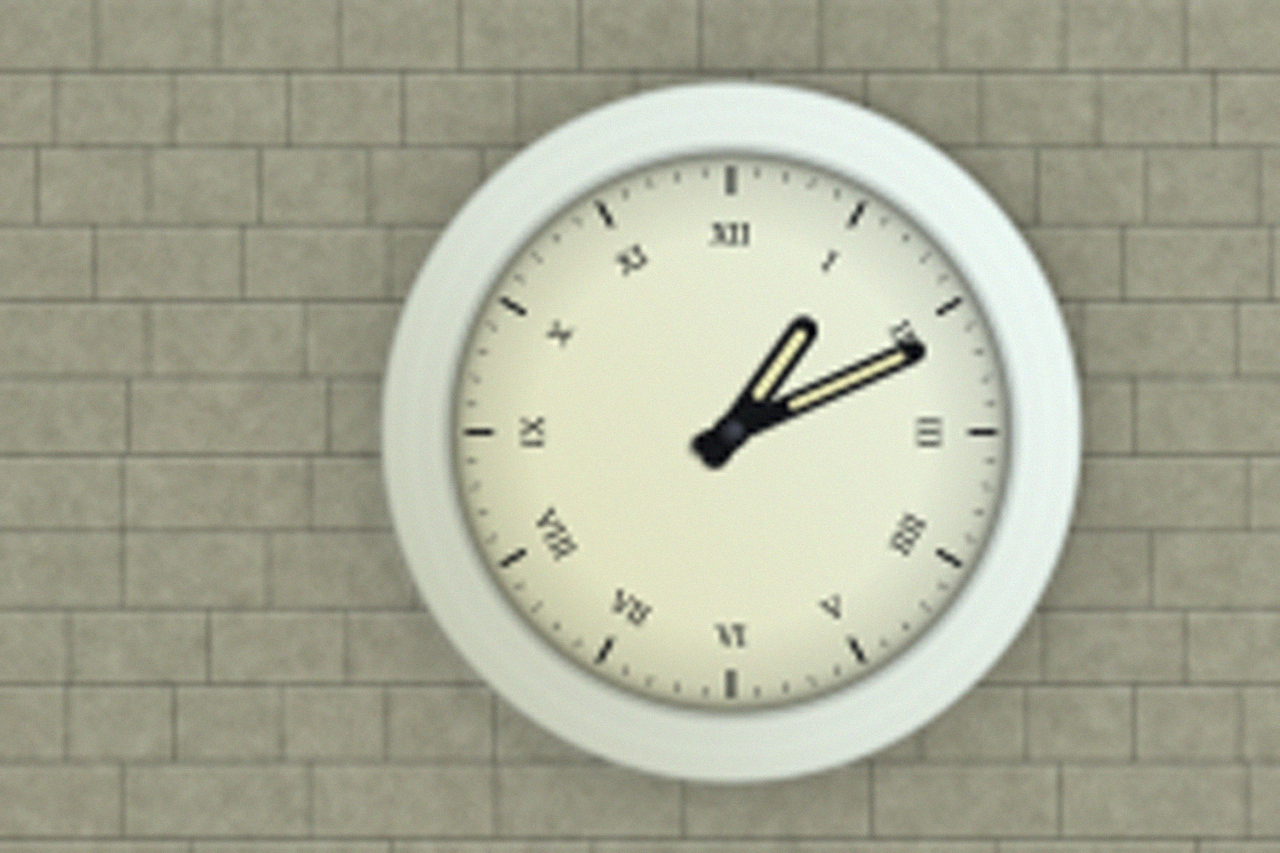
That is 1.11
